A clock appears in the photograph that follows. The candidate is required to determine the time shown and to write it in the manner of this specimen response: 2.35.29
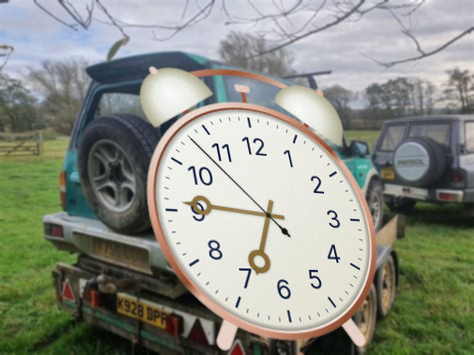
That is 6.45.53
